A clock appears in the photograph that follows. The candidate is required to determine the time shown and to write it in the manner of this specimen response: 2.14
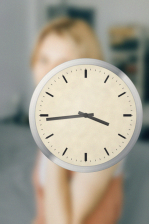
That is 3.44
